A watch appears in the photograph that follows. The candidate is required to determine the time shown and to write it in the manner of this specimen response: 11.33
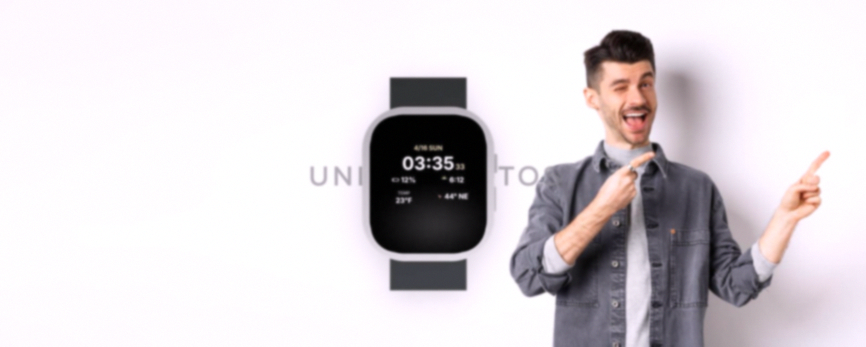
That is 3.35
